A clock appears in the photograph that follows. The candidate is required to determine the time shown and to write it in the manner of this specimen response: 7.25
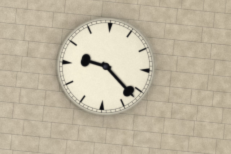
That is 9.22
